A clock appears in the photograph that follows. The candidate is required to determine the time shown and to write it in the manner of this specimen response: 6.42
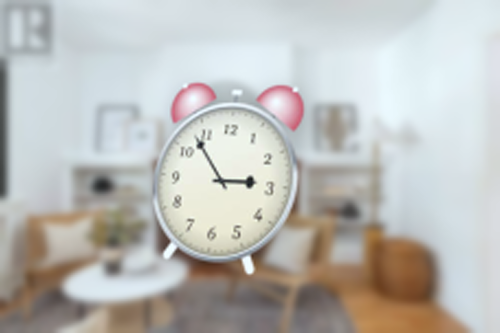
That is 2.53
